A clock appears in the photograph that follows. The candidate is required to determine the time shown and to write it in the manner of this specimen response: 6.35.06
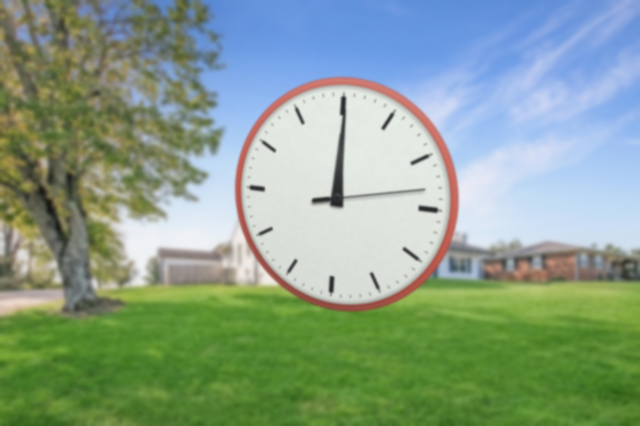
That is 12.00.13
